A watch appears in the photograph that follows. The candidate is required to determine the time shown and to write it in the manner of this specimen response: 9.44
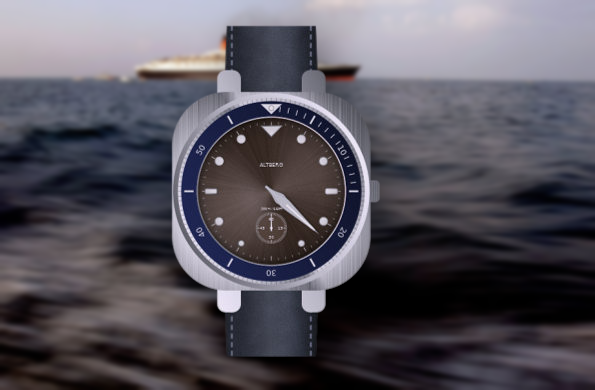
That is 4.22
